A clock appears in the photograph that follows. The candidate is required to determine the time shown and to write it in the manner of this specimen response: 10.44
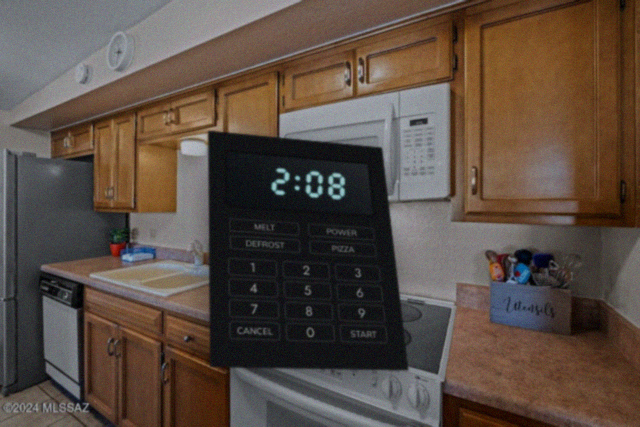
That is 2.08
